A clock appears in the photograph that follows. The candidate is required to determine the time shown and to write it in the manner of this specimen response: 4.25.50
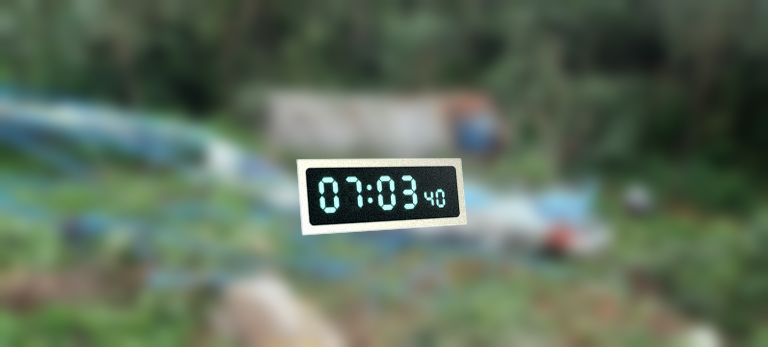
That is 7.03.40
